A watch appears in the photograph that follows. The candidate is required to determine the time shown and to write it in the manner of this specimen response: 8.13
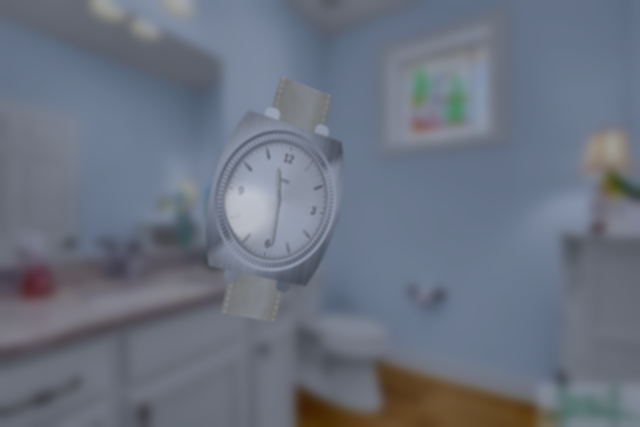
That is 11.29
